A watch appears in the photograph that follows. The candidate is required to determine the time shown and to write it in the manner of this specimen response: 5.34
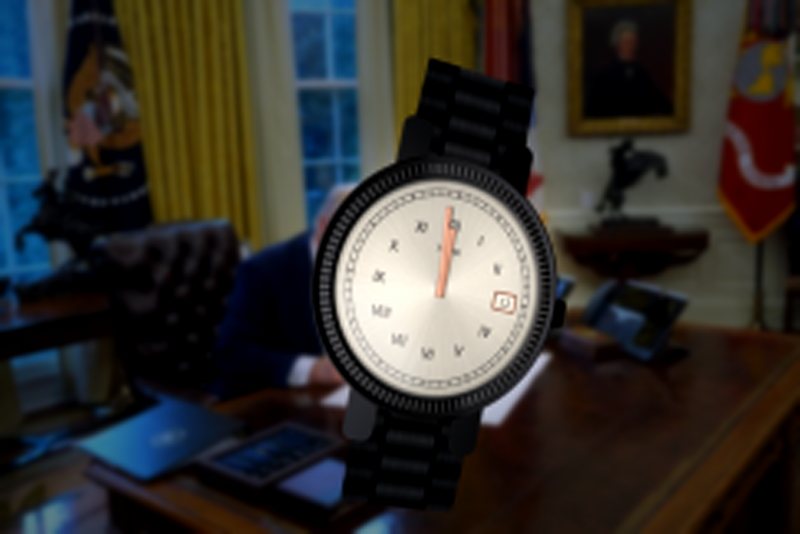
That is 11.59
